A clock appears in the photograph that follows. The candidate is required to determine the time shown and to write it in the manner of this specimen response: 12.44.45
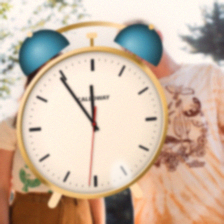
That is 11.54.31
